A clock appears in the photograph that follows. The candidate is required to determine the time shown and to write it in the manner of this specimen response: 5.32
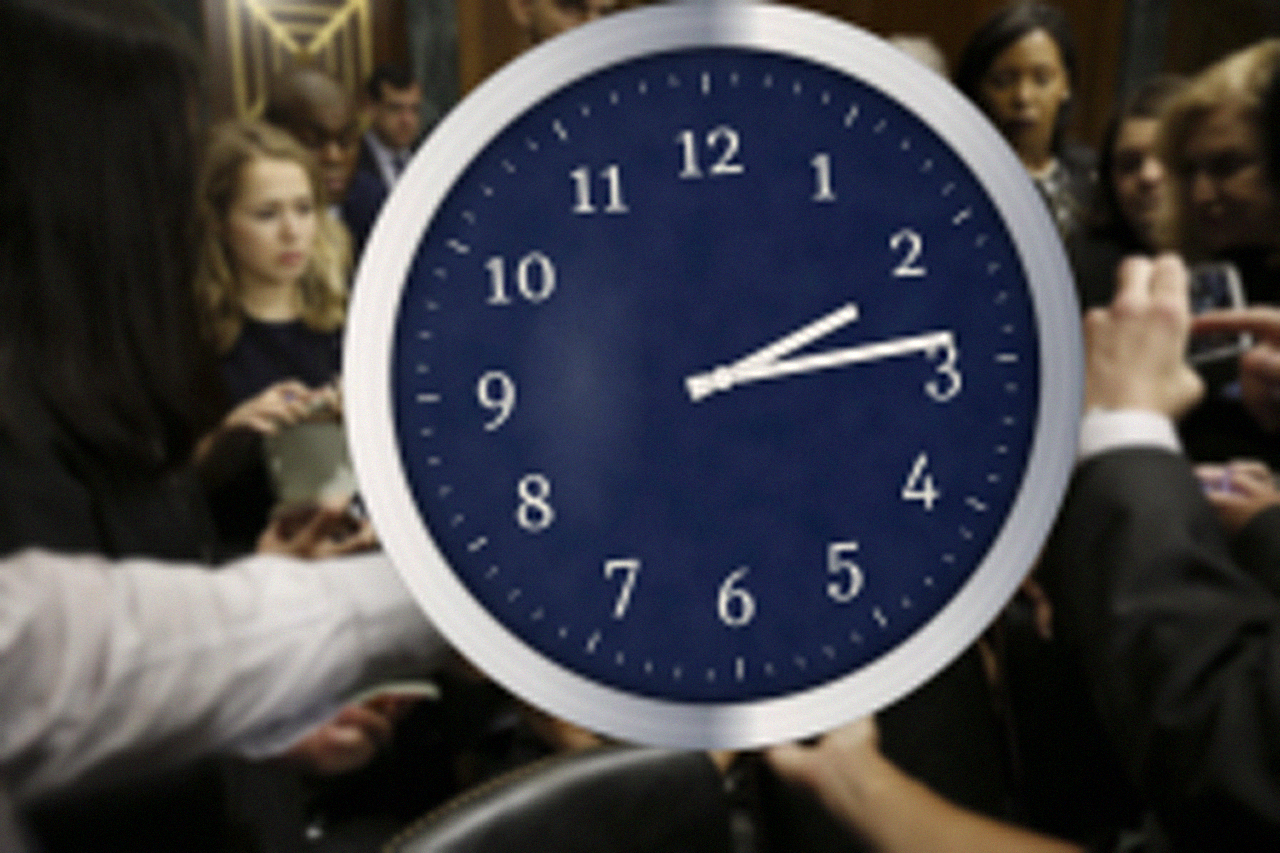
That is 2.14
